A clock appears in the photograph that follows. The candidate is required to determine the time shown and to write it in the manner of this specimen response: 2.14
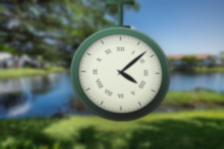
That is 4.08
